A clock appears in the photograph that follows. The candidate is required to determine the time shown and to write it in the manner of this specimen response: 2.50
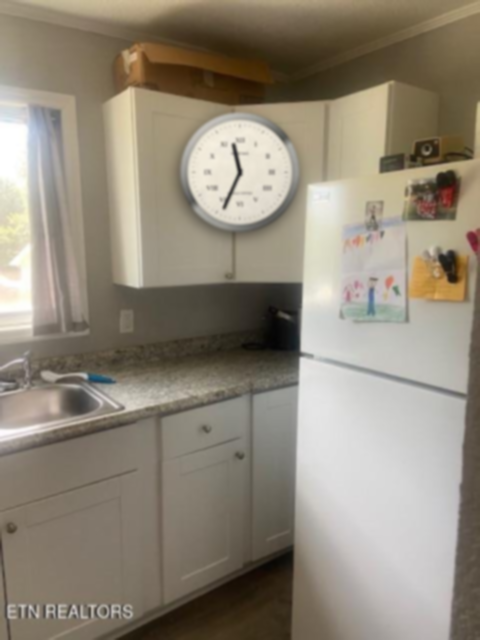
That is 11.34
